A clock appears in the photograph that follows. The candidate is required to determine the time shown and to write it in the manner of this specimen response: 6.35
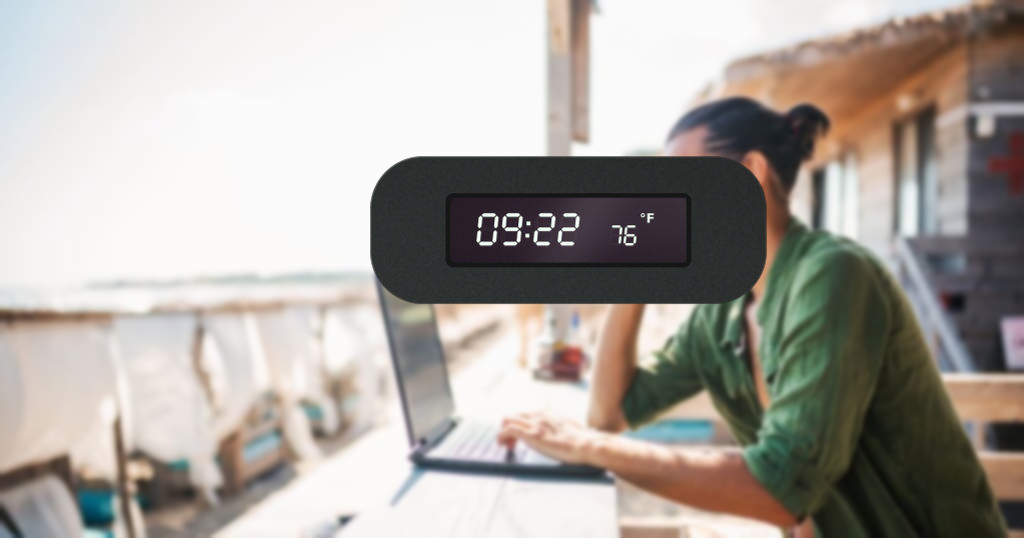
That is 9.22
